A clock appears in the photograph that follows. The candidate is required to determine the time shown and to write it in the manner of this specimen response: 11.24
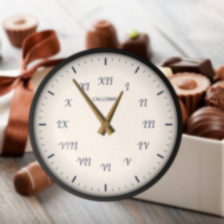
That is 12.54
